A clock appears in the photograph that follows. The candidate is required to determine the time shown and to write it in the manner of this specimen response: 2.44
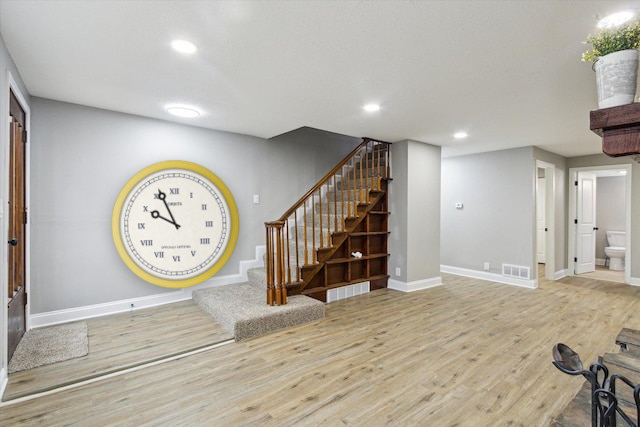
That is 9.56
